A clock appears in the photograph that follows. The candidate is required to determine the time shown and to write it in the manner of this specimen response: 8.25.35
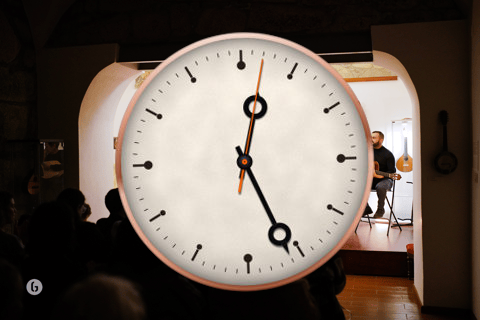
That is 12.26.02
